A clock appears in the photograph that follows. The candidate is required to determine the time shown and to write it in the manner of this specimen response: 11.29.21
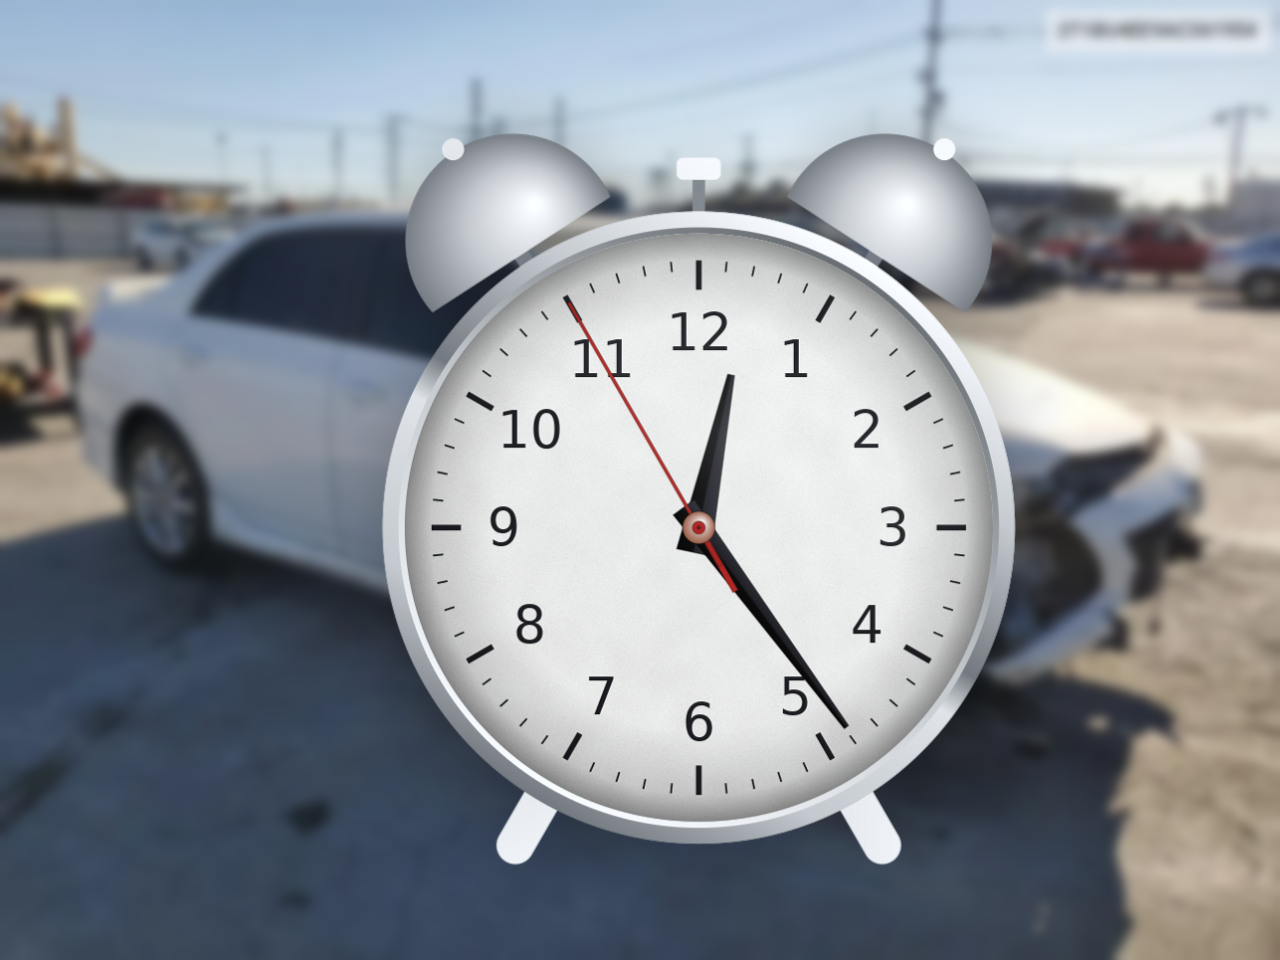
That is 12.23.55
